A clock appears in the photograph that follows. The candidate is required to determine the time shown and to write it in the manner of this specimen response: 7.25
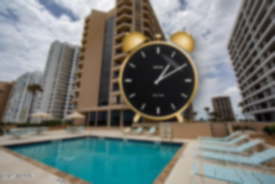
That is 1.10
